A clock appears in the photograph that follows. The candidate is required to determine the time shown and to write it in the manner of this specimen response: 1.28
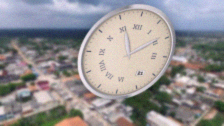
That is 11.09
